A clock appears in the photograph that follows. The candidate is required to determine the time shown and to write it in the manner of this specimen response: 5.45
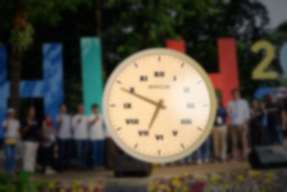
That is 6.49
